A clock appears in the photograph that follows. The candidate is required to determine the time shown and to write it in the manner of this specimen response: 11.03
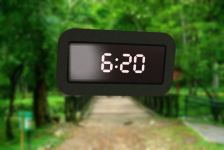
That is 6.20
